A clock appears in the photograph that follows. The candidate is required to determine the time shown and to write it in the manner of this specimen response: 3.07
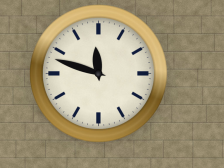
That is 11.48
